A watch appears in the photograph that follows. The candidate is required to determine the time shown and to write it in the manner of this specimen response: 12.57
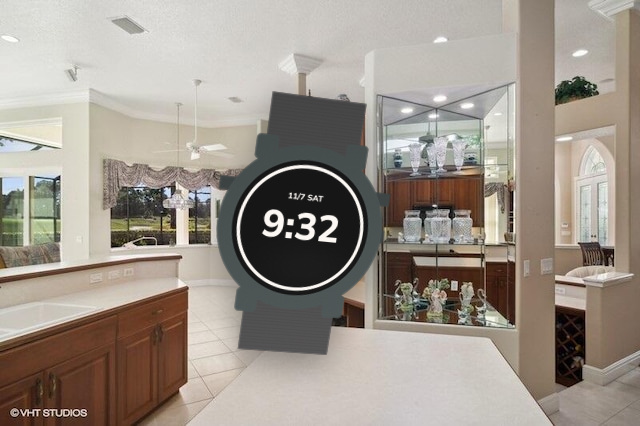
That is 9.32
